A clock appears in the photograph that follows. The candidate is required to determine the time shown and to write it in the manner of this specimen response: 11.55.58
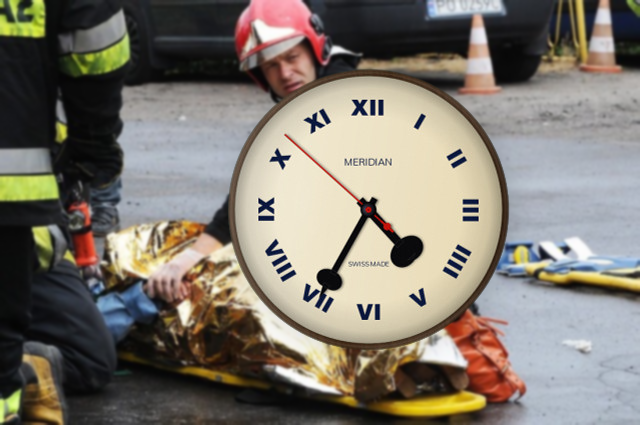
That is 4.34.52
